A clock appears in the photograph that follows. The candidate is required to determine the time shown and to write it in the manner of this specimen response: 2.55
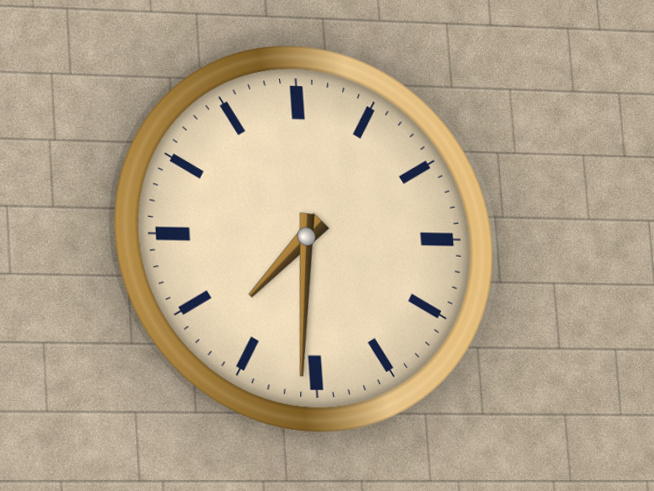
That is 7.31
